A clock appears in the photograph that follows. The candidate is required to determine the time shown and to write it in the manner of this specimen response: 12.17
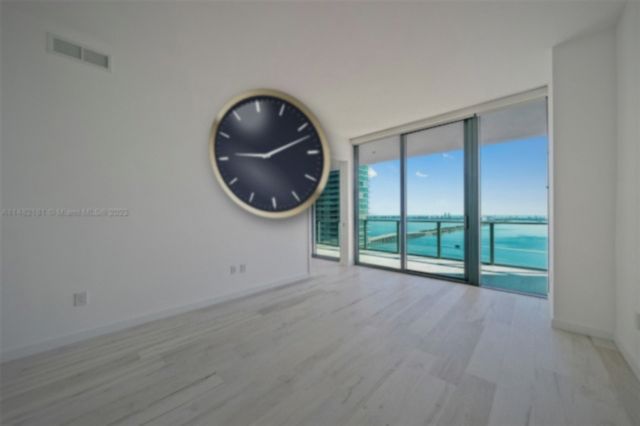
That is 9.12
